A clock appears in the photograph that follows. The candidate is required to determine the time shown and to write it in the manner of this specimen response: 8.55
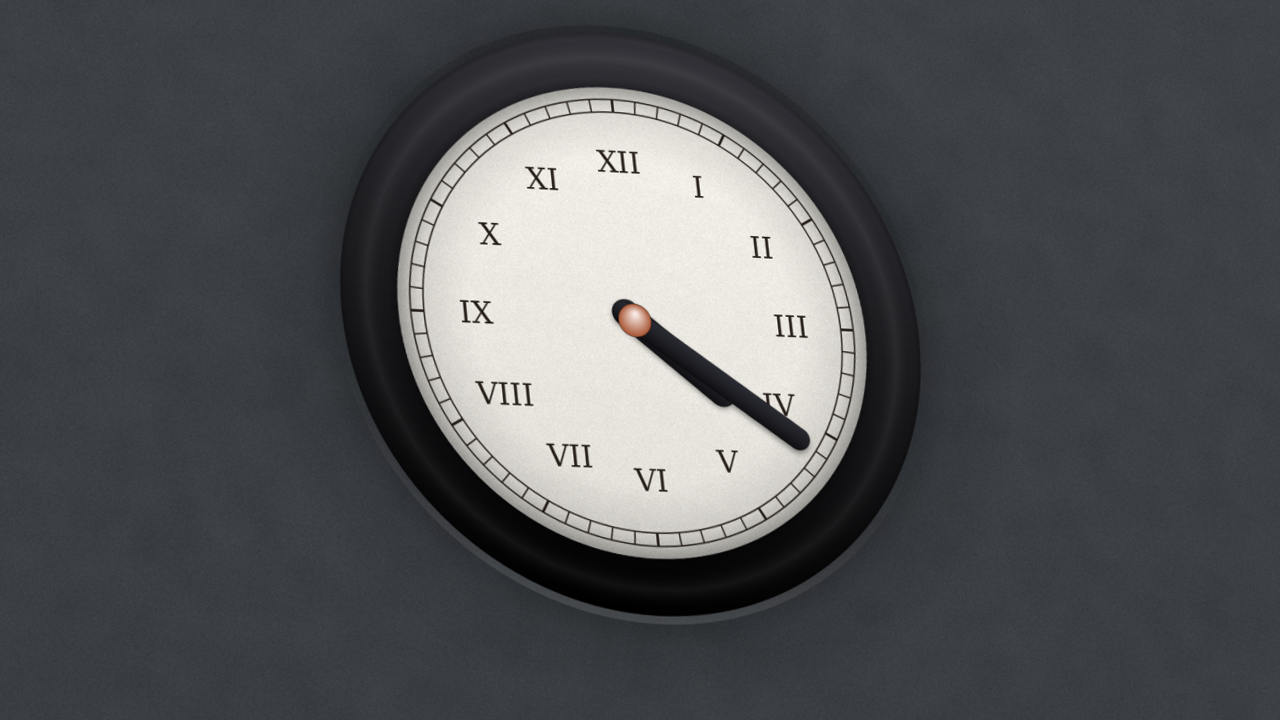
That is 4.21
